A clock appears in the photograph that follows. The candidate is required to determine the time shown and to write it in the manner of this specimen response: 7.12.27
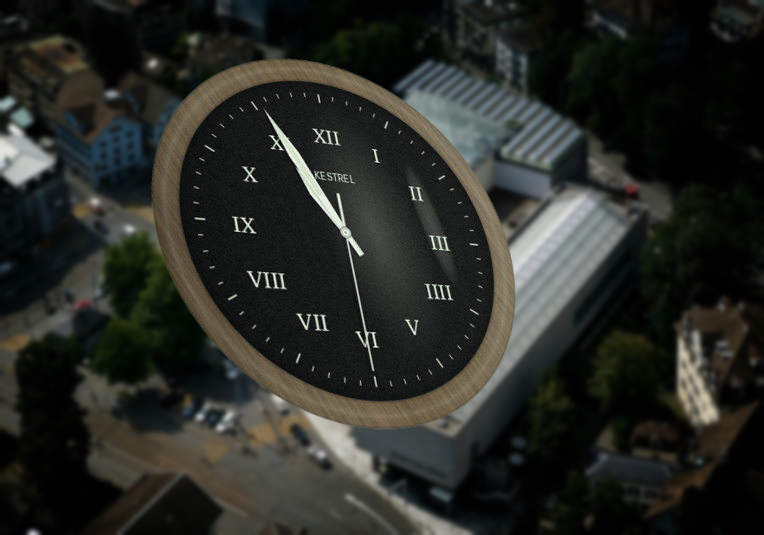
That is 10.55.30
